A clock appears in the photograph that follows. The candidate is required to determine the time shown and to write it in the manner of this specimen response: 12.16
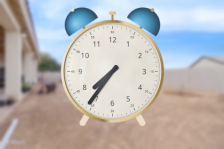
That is 7.36
